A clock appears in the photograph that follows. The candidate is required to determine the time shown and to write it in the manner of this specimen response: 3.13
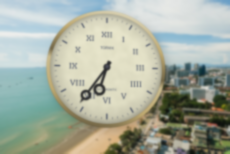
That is 6.36
